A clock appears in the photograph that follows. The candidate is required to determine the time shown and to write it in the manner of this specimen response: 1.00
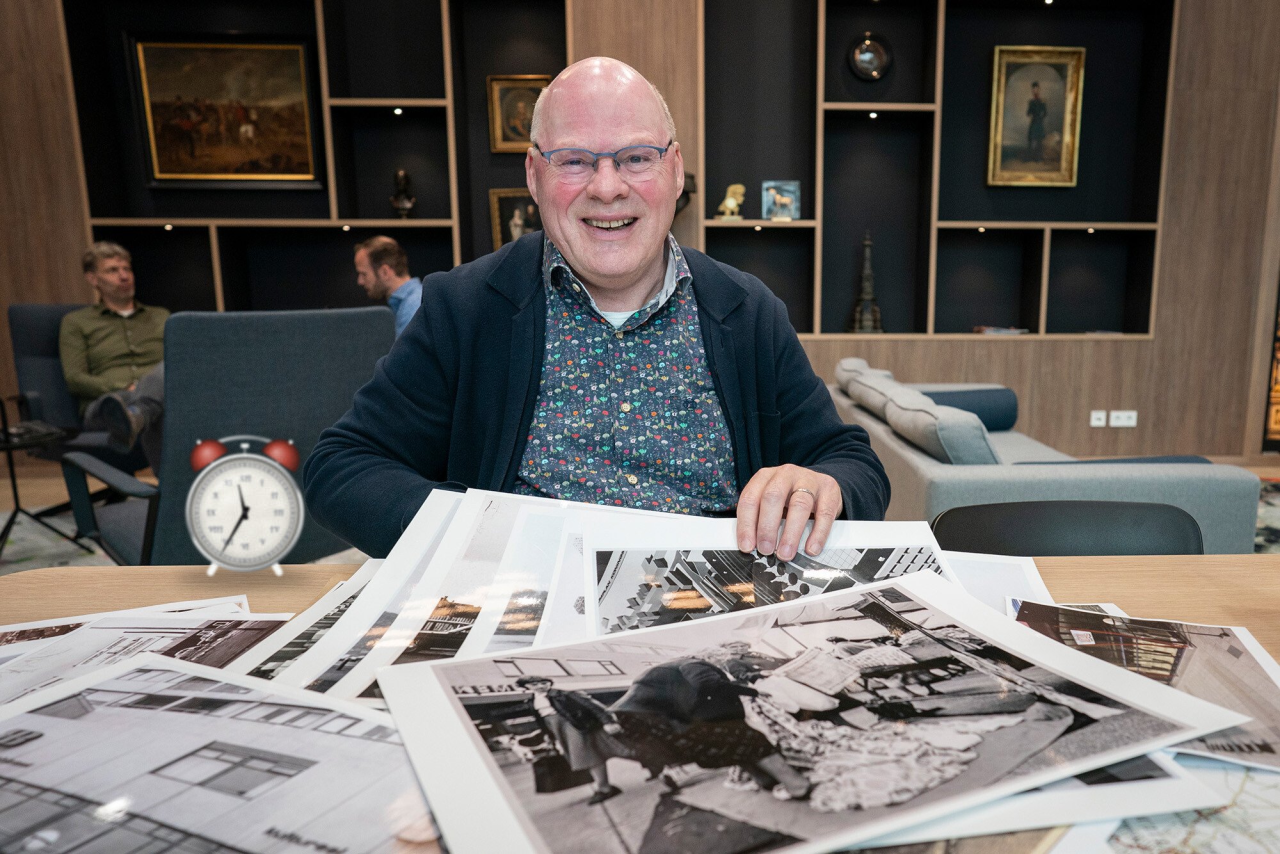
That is 11.35
